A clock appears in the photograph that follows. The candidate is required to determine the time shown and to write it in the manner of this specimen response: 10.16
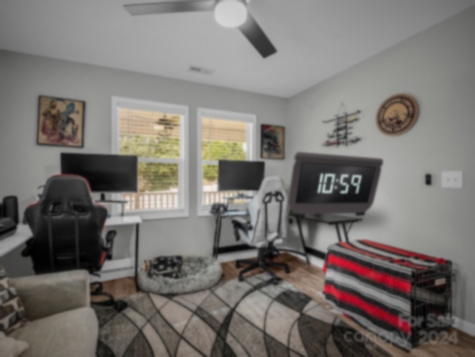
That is 10.59
